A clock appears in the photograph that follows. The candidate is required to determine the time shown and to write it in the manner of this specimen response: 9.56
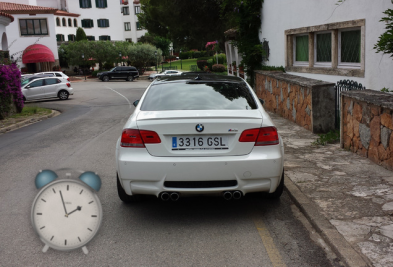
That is 1.57
